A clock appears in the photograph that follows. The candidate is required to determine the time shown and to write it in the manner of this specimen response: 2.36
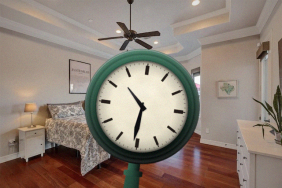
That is 10.31
